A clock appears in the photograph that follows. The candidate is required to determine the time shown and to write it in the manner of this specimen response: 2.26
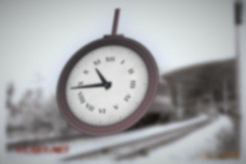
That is 10.44
